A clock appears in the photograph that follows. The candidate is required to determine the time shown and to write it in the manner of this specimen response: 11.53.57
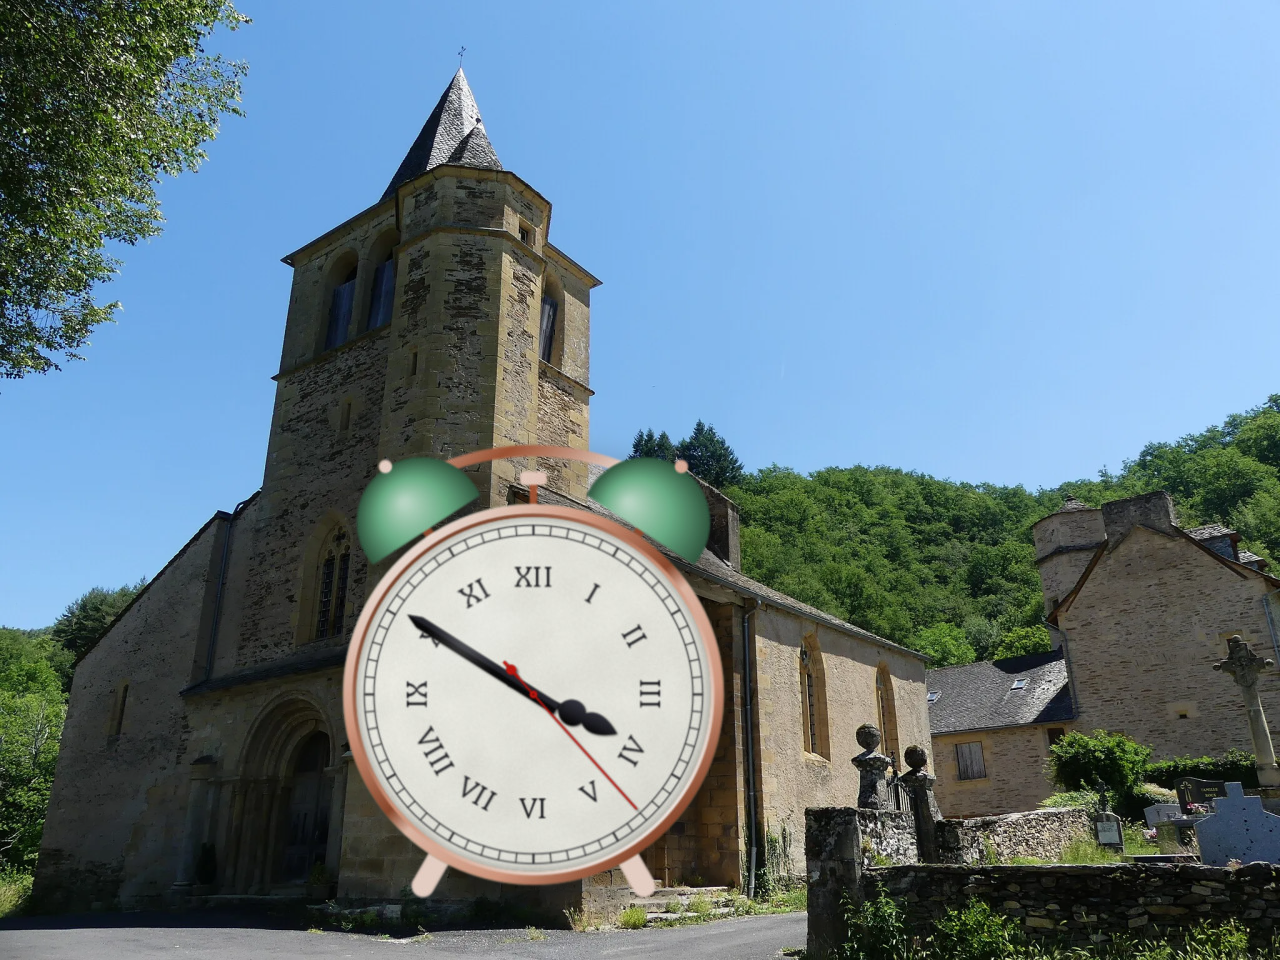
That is 3.50.23
